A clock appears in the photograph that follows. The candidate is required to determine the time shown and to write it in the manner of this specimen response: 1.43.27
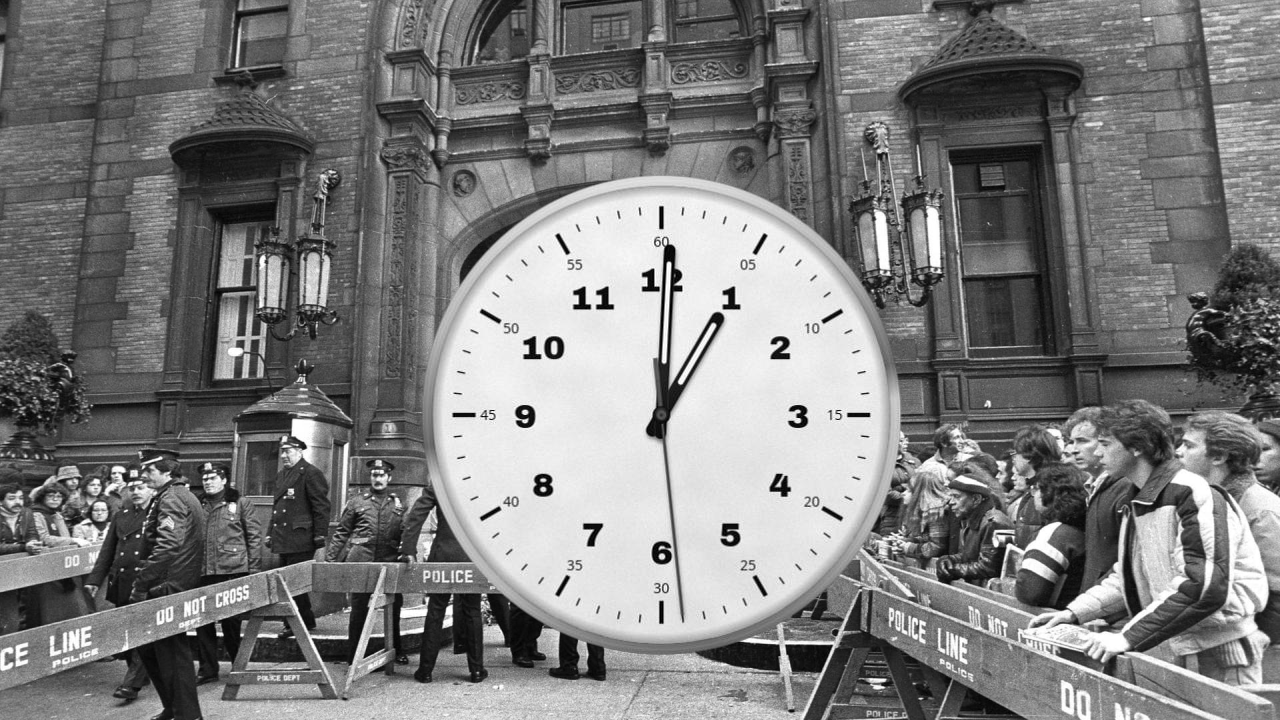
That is 1.00.29
